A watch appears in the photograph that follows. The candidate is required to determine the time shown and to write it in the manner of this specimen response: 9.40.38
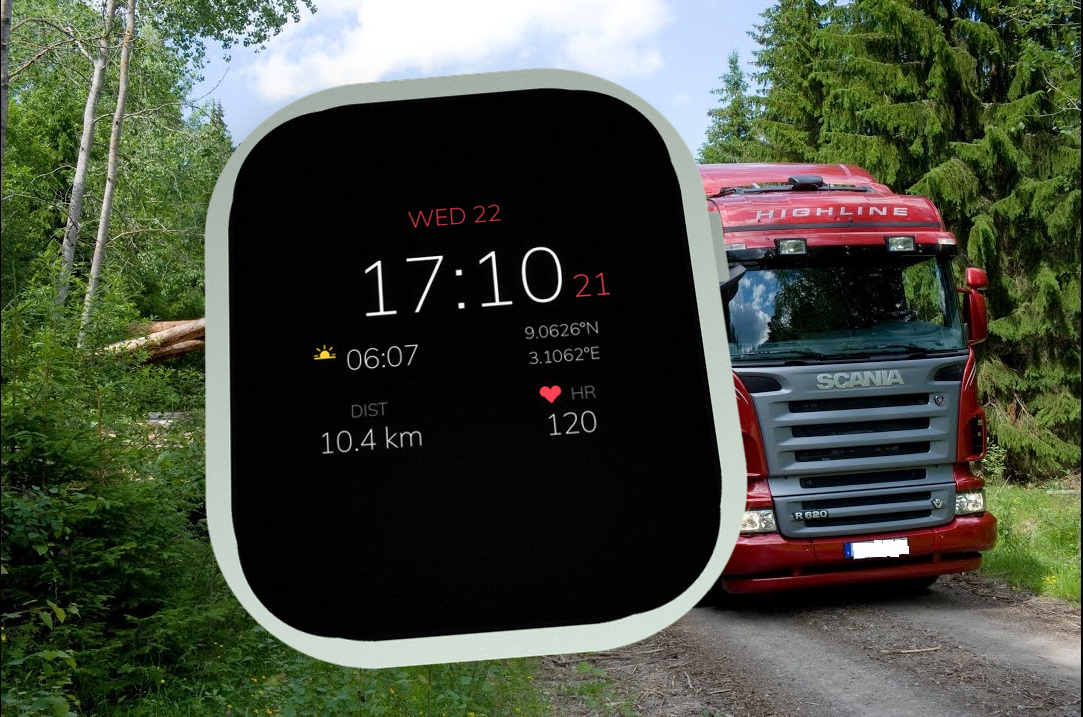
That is 17.10.21
